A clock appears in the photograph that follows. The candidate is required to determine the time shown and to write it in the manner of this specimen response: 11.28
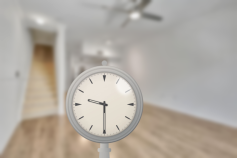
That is 9.30
